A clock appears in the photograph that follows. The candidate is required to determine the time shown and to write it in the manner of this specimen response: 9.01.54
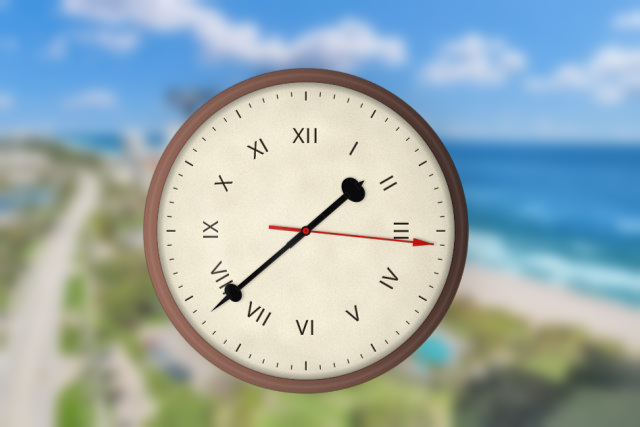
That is 1.38.16
